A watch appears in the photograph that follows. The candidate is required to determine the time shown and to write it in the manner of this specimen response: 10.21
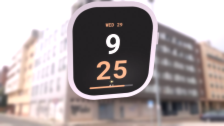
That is 9.25
